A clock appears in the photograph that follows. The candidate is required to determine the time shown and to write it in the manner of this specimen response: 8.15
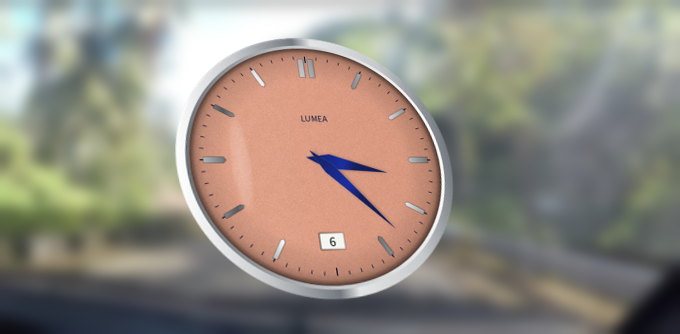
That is 3.23
